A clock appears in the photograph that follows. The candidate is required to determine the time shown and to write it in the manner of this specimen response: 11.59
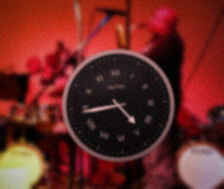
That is 4.44
